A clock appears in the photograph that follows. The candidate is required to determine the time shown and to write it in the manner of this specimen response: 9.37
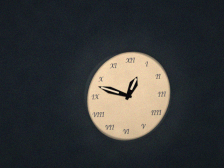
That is 12.48
